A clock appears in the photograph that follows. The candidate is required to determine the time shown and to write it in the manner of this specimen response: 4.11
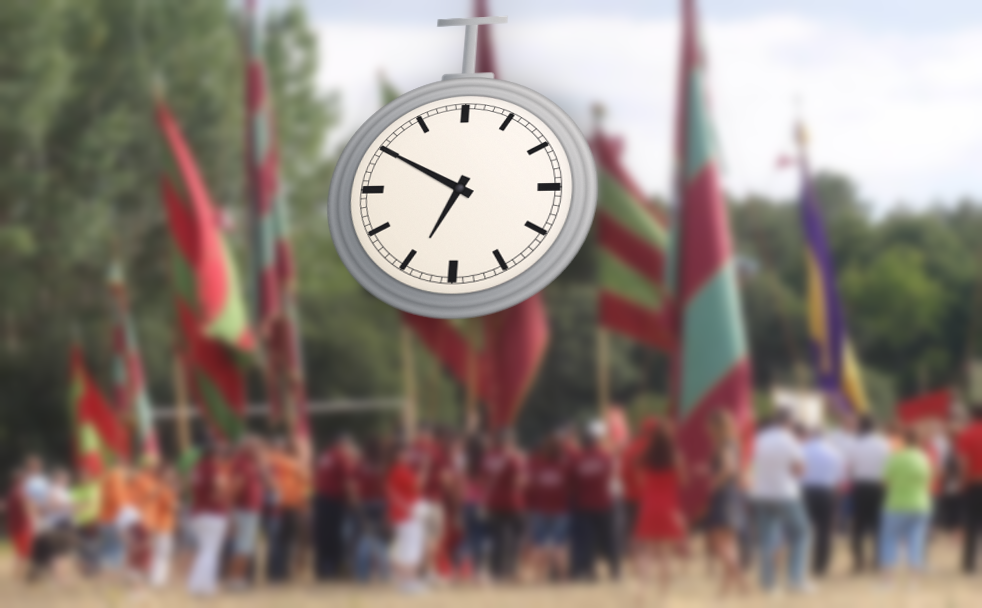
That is 6.50
